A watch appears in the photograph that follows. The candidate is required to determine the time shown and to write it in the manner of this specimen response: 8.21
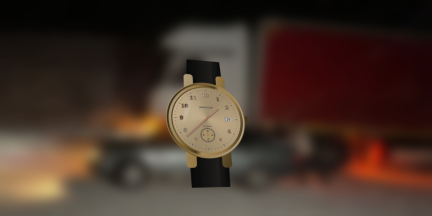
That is 1.38
